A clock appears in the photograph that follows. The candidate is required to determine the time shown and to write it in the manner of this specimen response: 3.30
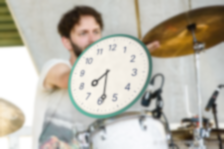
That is 7.29
